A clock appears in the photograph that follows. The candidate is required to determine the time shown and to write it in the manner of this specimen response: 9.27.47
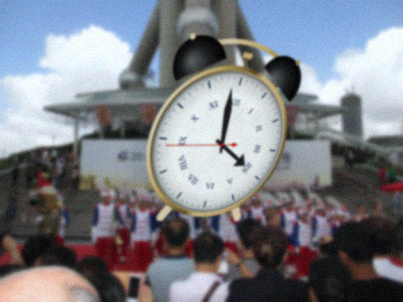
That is 3.58.44
